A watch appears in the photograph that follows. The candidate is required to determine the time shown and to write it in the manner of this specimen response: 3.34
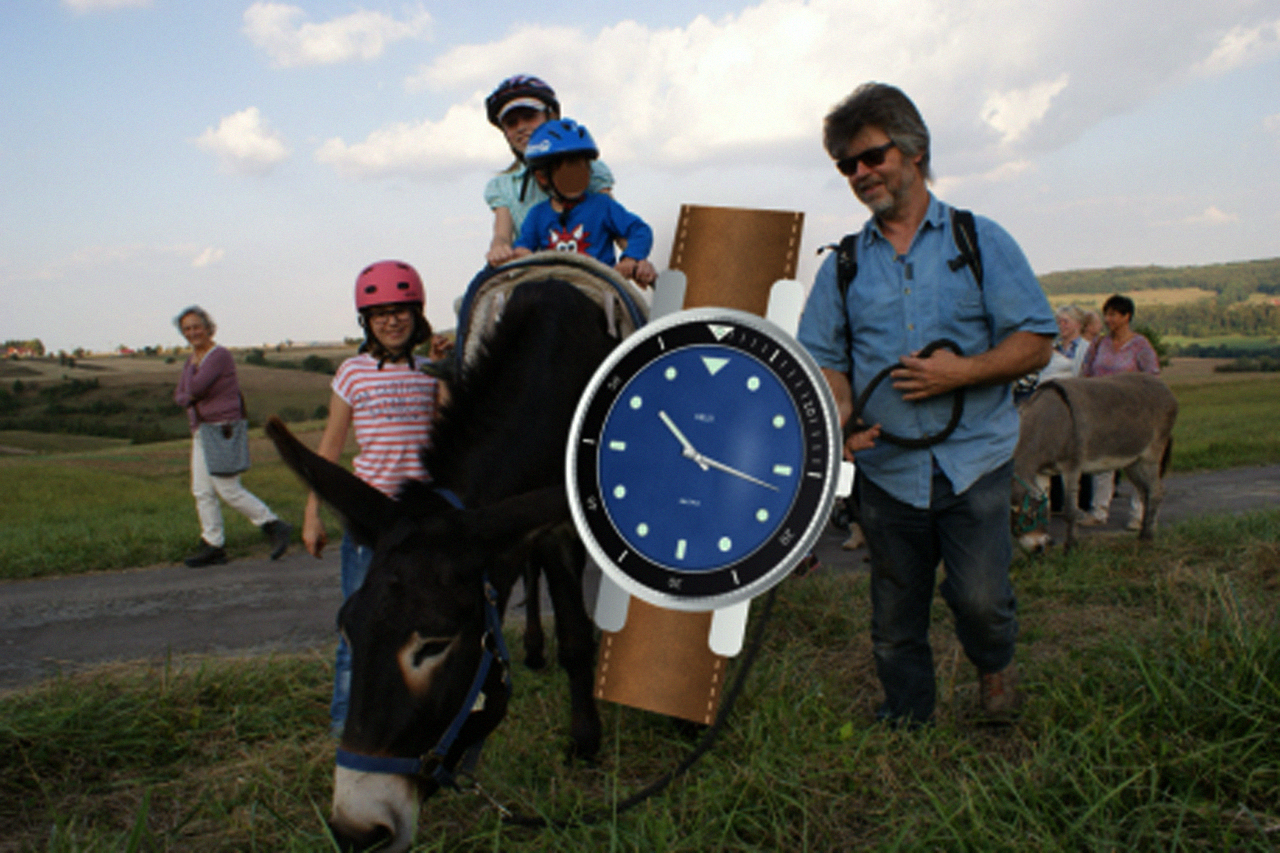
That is 10.17
